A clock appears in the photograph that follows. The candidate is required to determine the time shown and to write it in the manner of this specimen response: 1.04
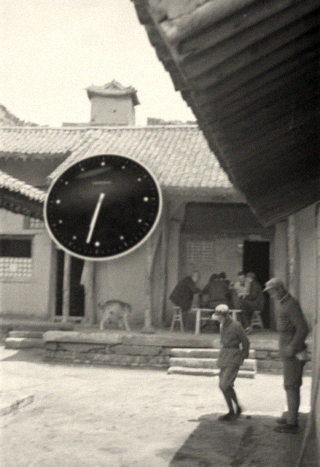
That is 6.32
